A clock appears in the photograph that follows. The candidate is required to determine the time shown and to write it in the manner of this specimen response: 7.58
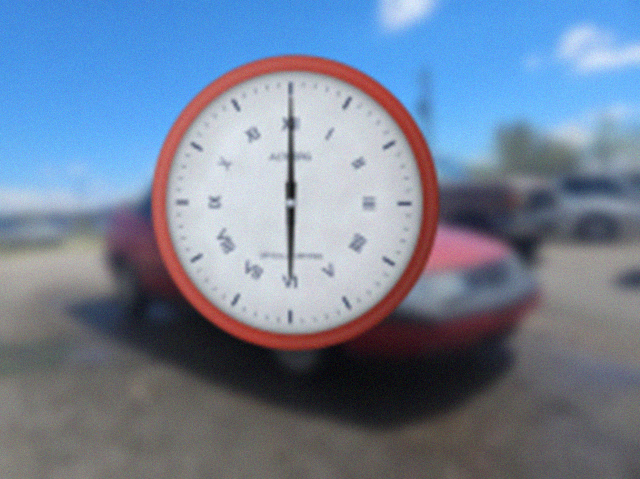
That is 6.00
